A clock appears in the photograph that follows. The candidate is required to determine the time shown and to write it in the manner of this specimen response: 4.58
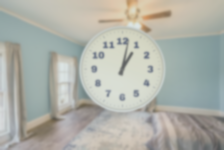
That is 1.02
